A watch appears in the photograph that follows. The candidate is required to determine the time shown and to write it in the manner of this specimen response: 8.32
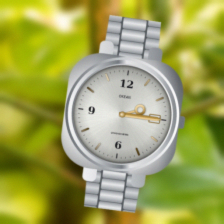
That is 2.15
